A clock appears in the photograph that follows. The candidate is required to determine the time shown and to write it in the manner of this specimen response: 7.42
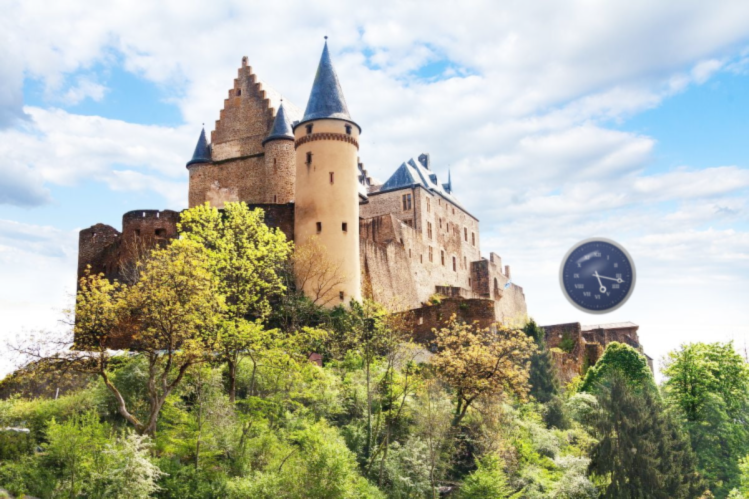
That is 5.17
